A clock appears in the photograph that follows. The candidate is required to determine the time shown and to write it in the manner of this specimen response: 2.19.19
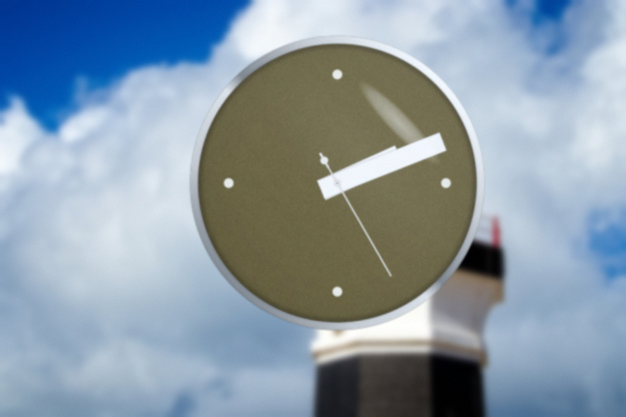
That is 2.11.25
